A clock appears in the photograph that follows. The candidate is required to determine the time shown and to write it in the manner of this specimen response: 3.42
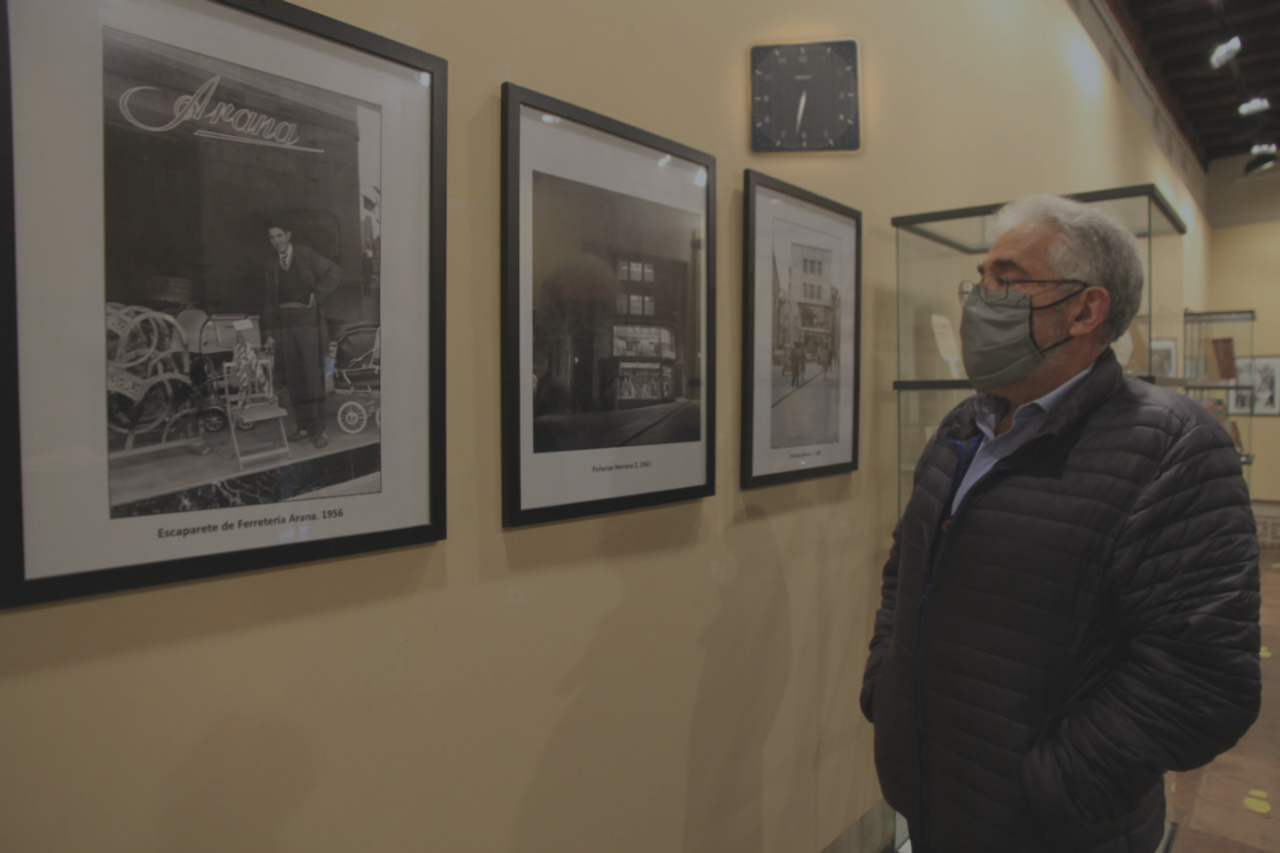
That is 6.32
